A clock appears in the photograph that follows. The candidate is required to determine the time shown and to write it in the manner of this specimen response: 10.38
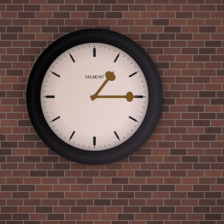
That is 1.15
